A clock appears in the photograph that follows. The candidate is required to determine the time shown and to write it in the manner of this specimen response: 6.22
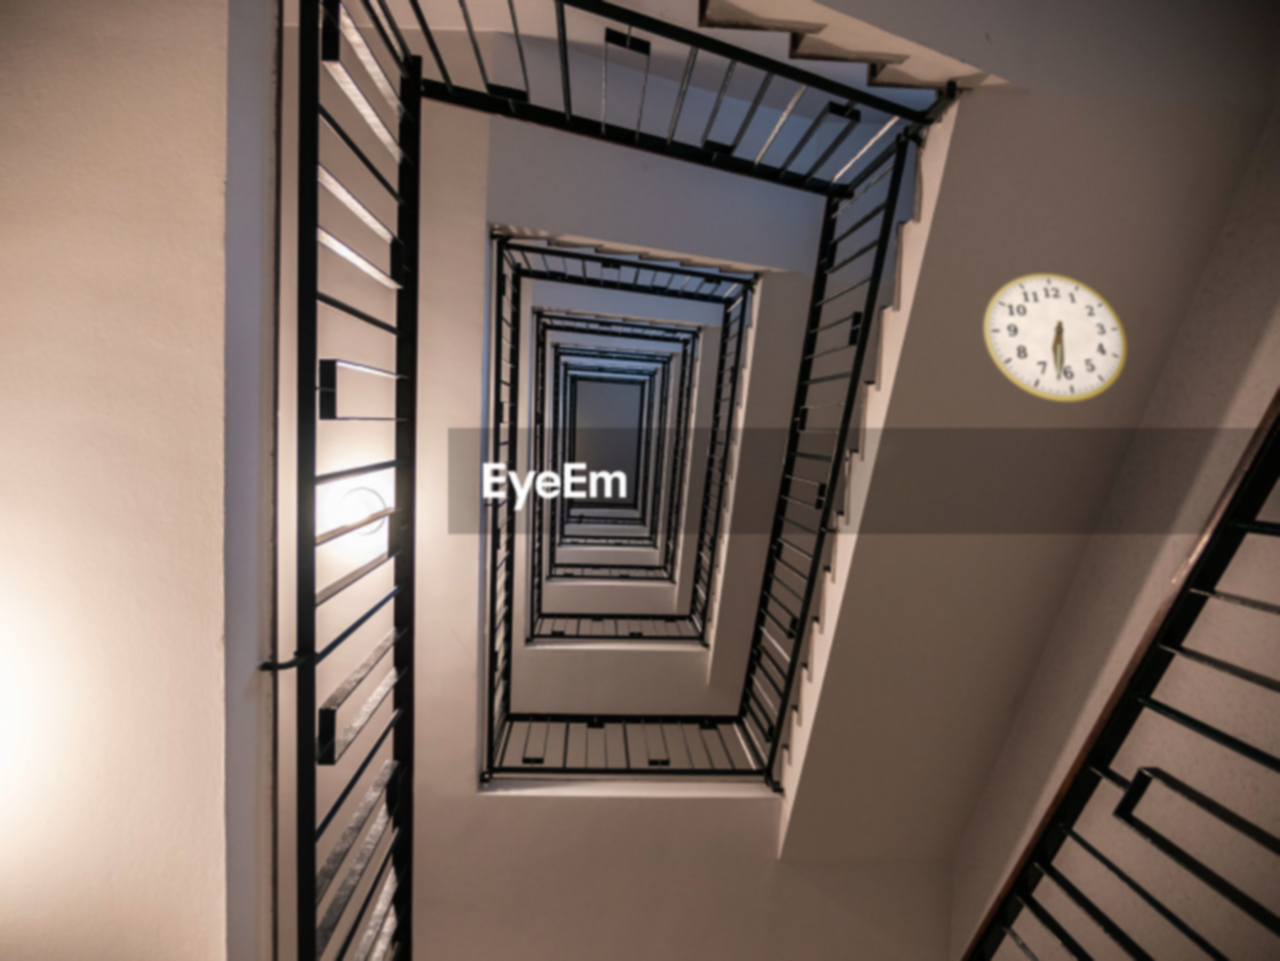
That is 6.32
